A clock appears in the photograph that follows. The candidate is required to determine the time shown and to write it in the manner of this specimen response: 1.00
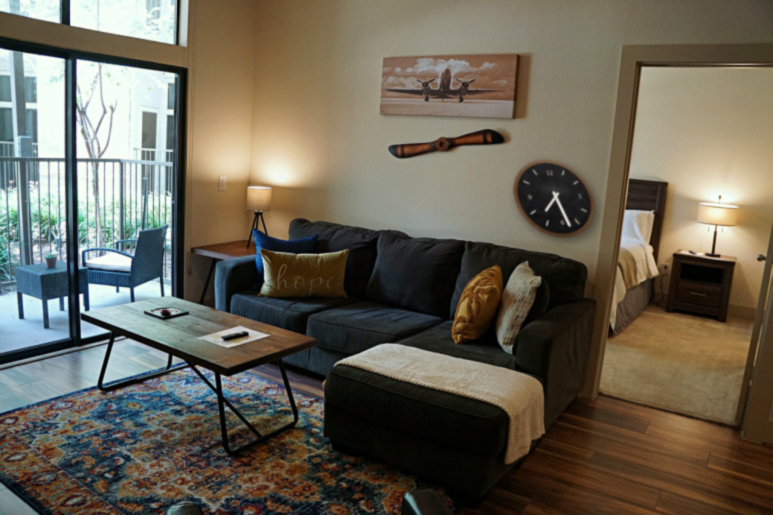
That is 7.28
